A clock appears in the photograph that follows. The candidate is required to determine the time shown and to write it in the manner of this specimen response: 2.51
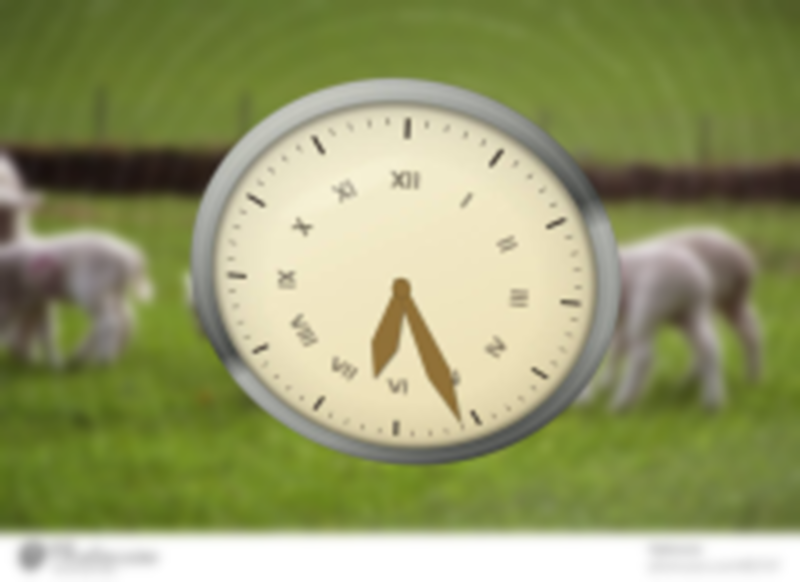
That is 6.26
